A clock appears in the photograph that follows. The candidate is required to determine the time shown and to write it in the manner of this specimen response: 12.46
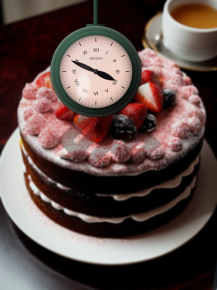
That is 3.49
